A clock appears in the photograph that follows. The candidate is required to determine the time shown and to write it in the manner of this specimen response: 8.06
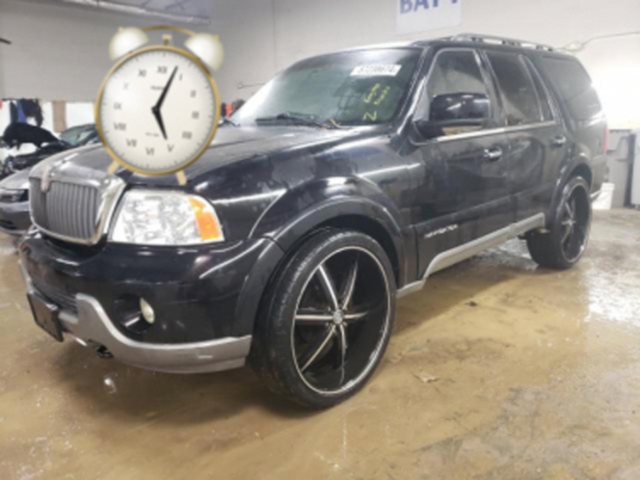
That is 5.03
